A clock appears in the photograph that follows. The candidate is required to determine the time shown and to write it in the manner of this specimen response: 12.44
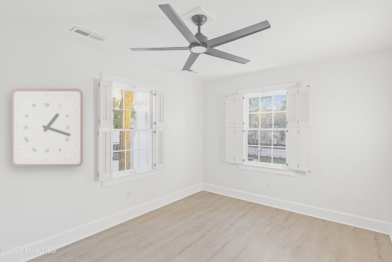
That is 1.18
